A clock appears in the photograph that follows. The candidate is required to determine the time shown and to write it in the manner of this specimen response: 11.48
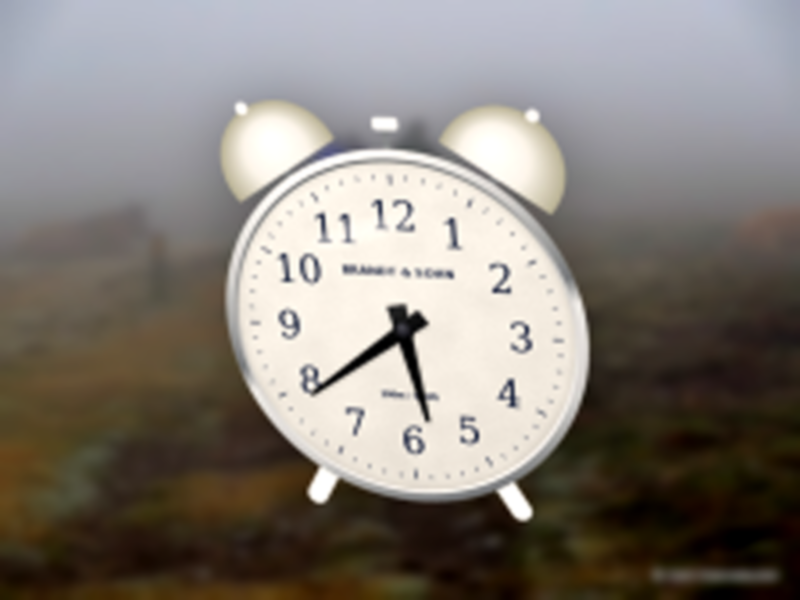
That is 5.39
